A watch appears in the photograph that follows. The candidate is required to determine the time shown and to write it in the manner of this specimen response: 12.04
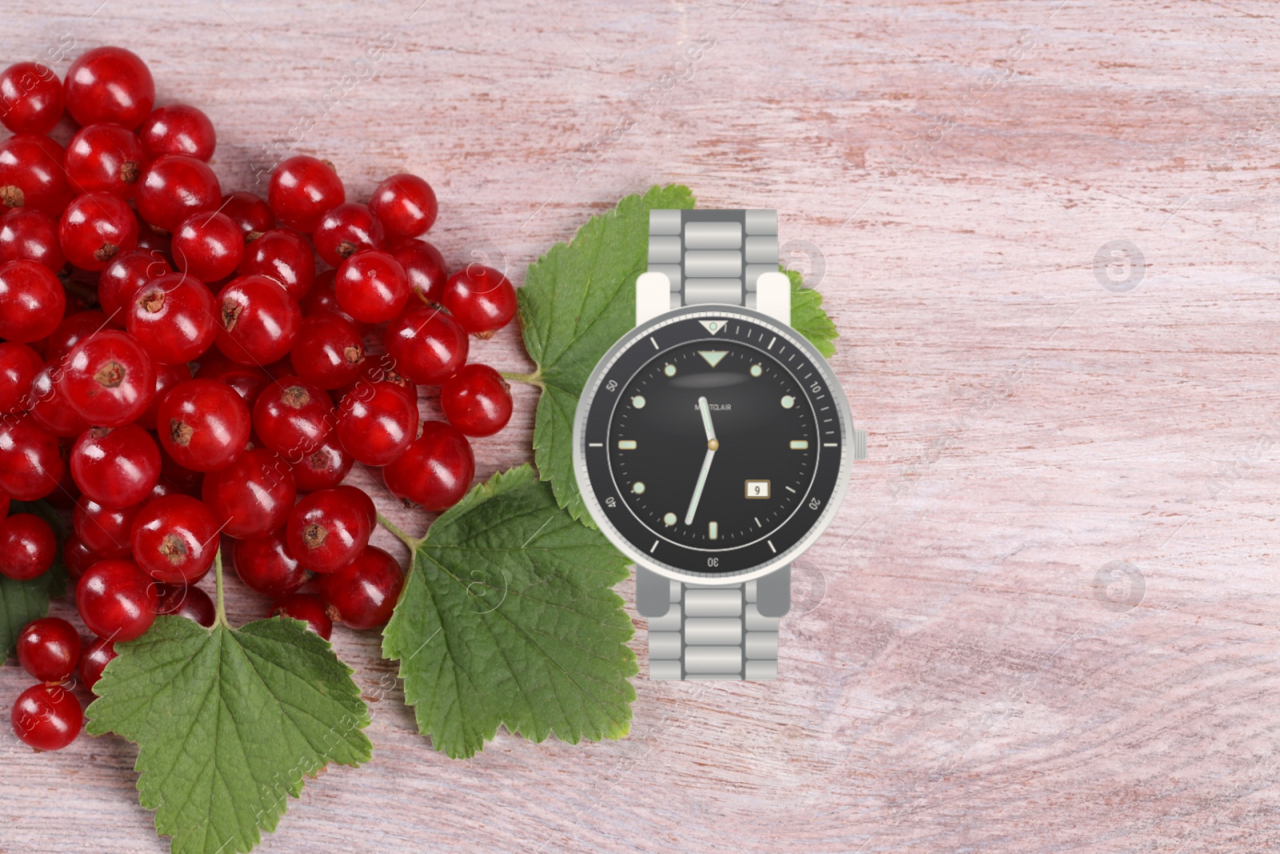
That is 11.33
